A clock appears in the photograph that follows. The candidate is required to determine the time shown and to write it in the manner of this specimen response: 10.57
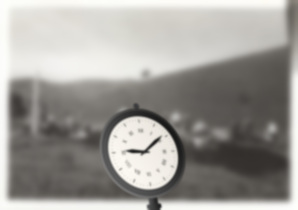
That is 9.09
